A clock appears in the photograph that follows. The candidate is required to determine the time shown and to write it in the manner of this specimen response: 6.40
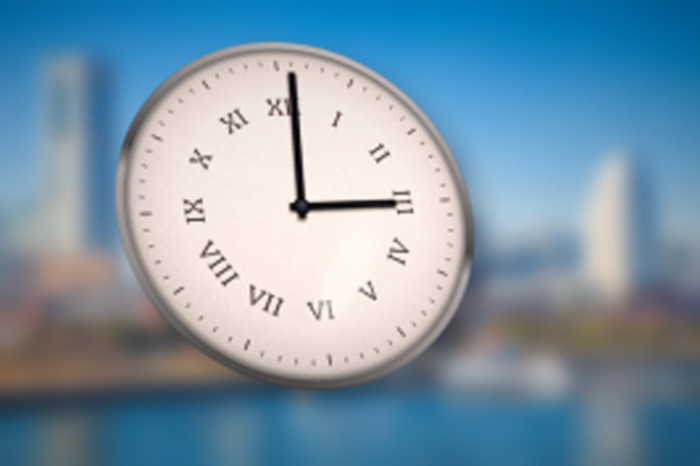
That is 3.01
